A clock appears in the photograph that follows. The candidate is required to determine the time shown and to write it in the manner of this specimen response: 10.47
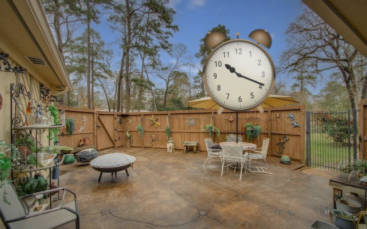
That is 10.19
